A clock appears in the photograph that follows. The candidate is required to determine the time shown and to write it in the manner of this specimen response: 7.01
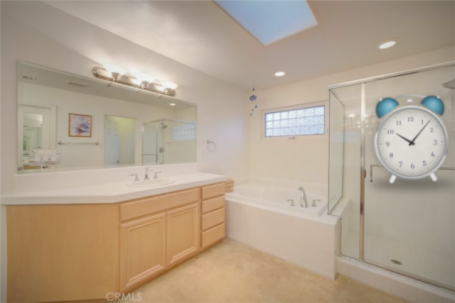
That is 10.07
